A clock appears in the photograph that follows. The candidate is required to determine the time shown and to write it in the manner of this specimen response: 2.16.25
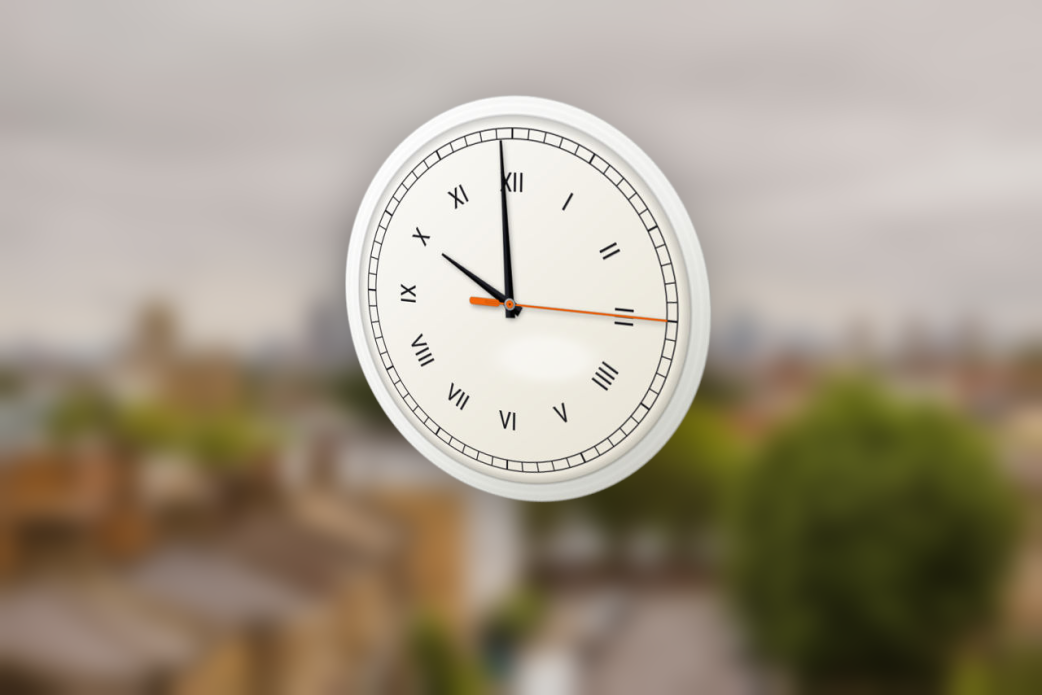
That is 9.59.15
